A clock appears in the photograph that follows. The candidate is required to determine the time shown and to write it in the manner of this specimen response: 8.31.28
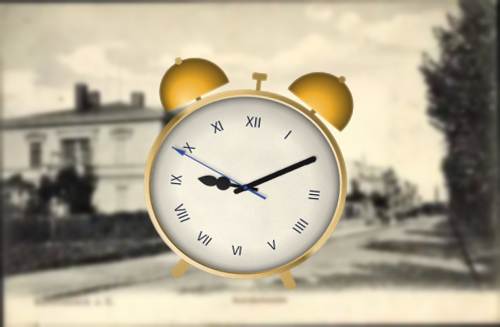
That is 9.09.49
